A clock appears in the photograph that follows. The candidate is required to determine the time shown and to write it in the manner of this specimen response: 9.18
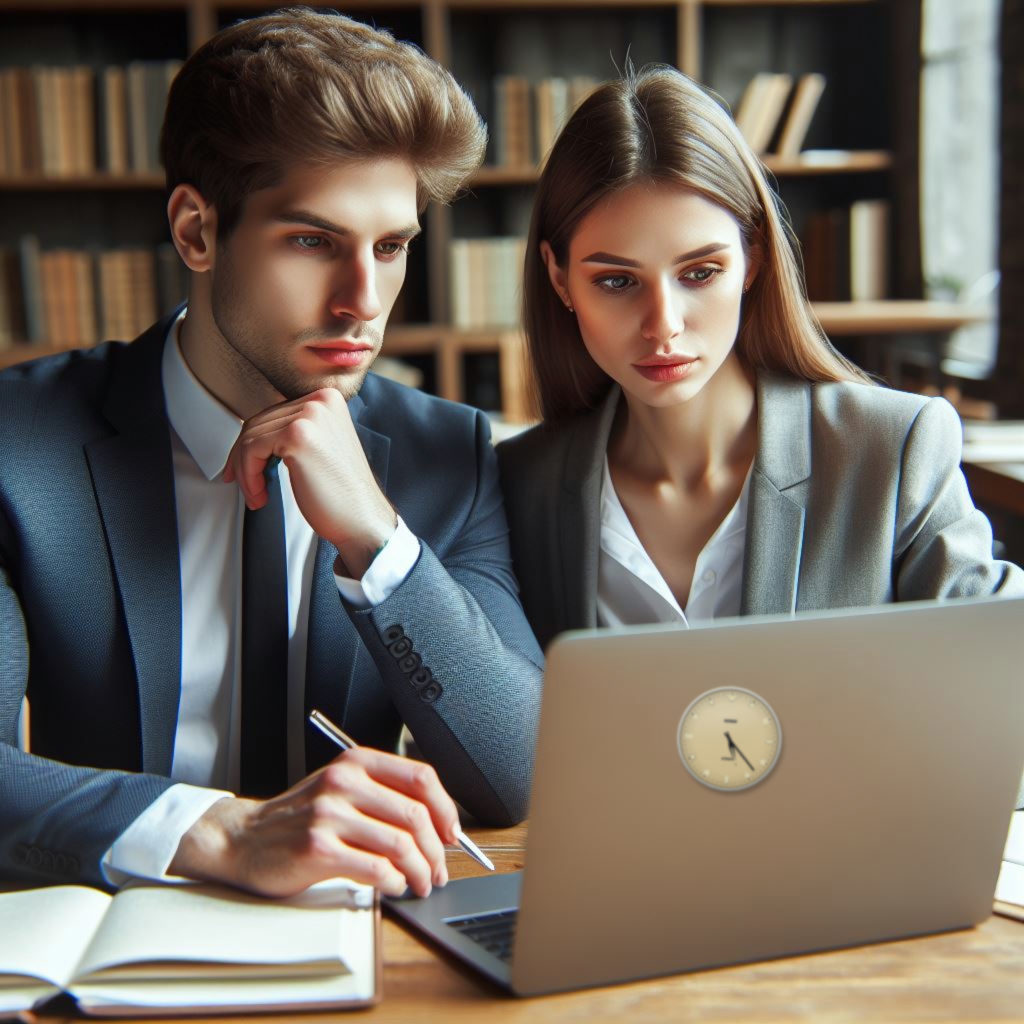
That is 5.23
